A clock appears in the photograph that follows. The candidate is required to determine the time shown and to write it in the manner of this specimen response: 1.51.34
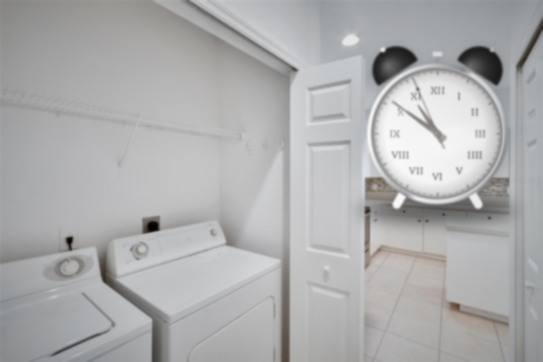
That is 10.50.56
